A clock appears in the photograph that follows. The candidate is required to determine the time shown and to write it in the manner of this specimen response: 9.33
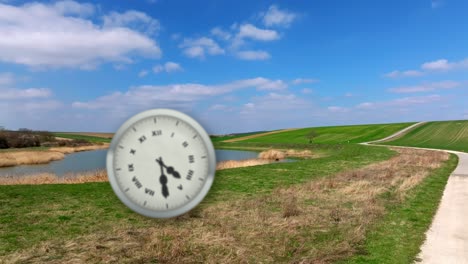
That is 4.30
